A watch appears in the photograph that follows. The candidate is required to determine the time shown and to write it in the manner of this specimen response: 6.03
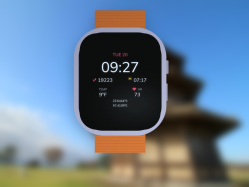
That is 9.27
